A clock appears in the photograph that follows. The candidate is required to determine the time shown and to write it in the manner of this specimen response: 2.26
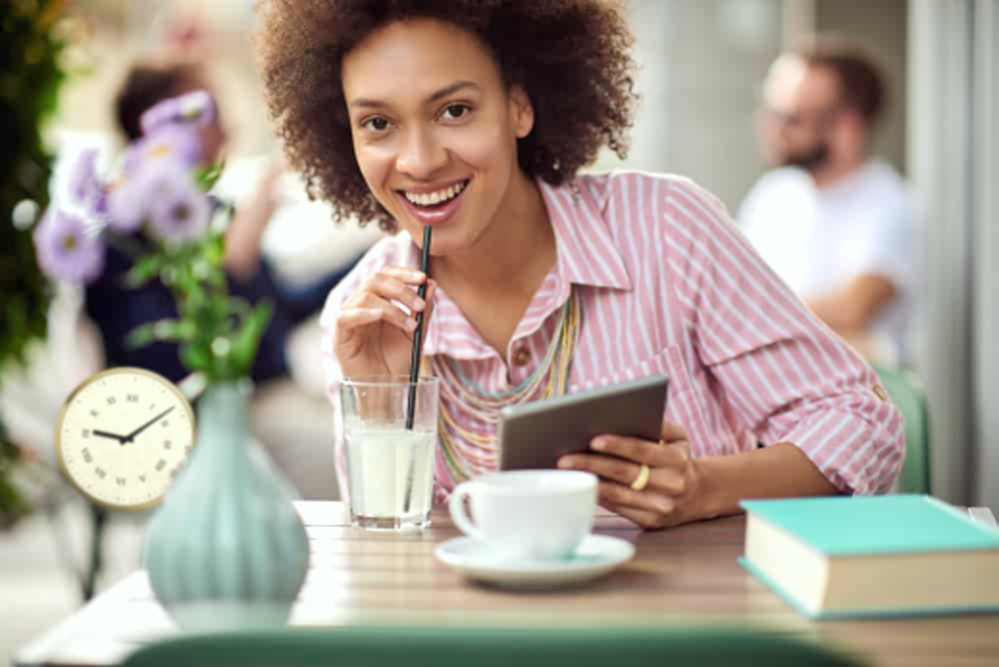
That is 9.08
